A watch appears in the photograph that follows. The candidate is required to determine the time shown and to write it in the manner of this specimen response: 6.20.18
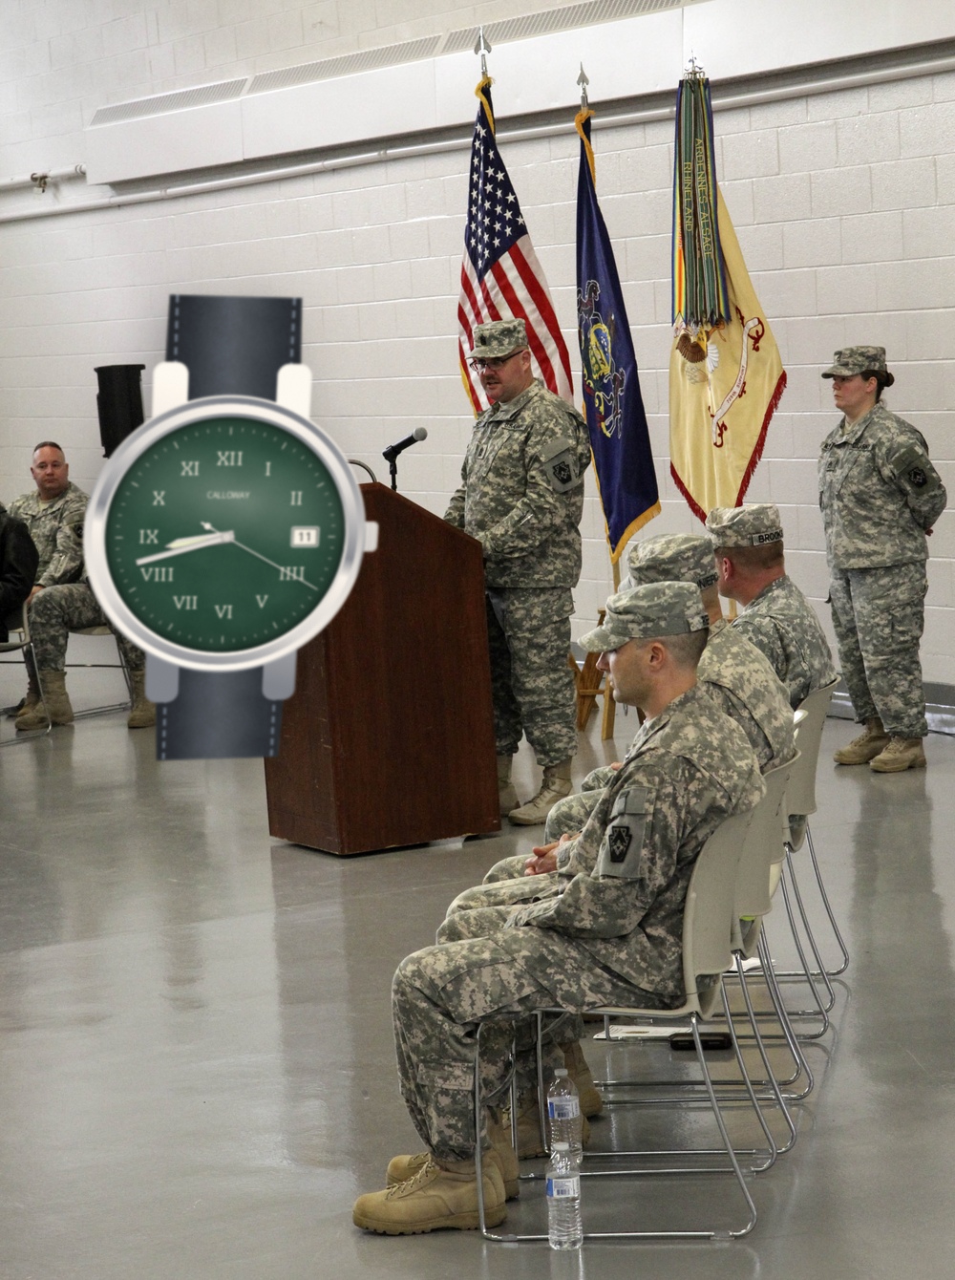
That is 8.42.20
